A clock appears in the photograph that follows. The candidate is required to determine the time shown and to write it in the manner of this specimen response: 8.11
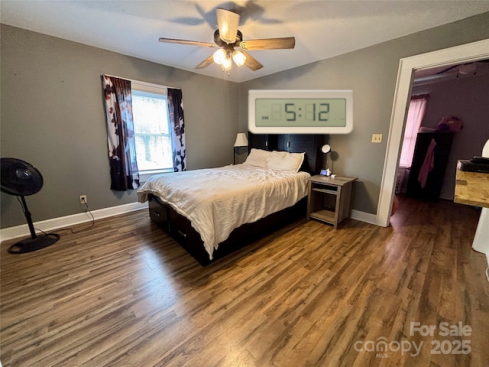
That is 5.12
